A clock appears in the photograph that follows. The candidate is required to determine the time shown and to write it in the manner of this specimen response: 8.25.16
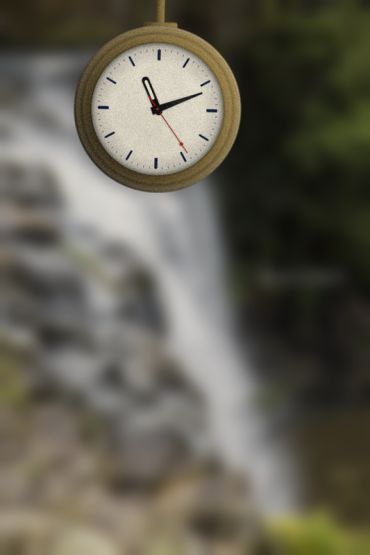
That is 11.11.24
